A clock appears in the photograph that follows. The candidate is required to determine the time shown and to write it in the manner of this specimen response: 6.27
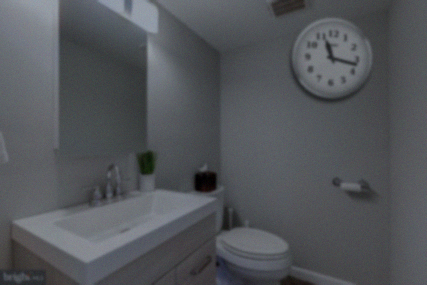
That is 11.17
